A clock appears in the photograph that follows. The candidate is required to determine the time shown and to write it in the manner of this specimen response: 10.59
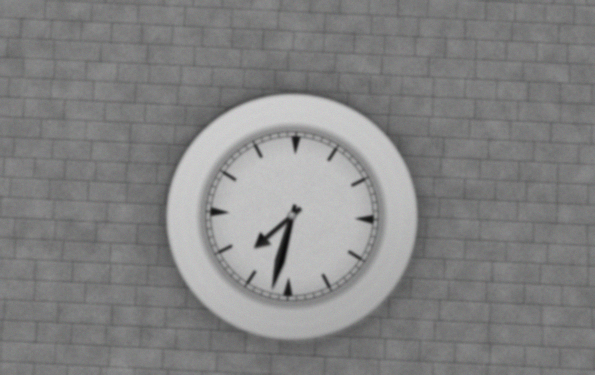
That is 7.32
